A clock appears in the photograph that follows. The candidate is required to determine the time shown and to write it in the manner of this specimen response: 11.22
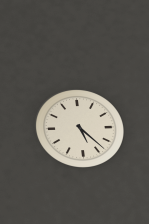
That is 5.23
